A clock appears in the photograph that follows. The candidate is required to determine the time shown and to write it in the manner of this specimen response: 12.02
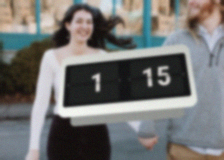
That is 1.15
